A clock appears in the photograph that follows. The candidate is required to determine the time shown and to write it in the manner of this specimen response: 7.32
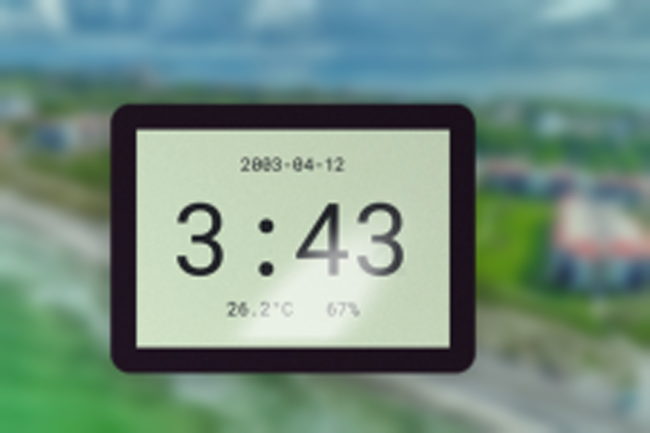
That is 3.43
